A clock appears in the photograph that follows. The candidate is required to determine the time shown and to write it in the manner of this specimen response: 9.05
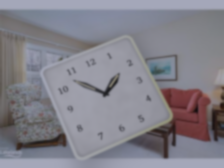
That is 1.53
